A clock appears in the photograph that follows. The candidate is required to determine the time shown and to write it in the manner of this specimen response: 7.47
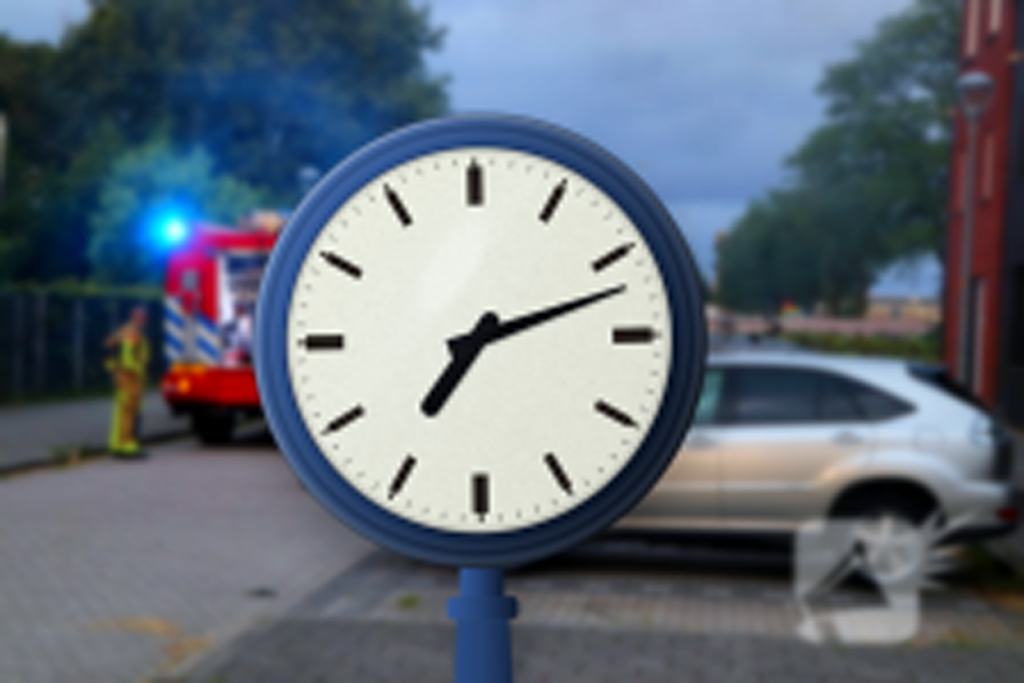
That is 7.12
